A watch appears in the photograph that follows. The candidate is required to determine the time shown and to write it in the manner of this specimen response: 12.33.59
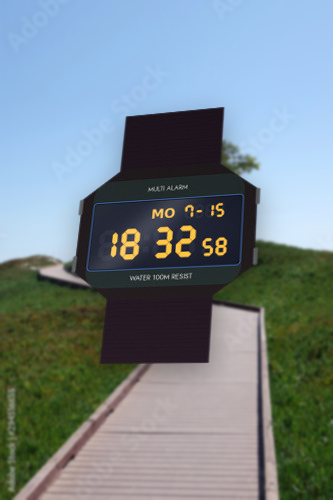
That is 18.32.58
